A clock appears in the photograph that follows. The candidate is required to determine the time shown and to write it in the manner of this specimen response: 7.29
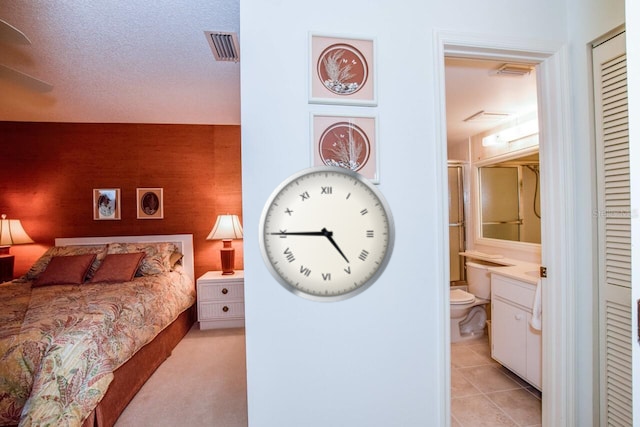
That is 4.45
